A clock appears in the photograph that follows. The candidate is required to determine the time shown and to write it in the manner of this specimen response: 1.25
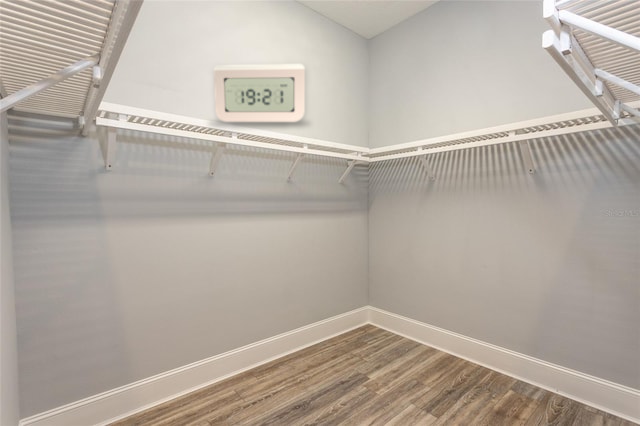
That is 19.21
